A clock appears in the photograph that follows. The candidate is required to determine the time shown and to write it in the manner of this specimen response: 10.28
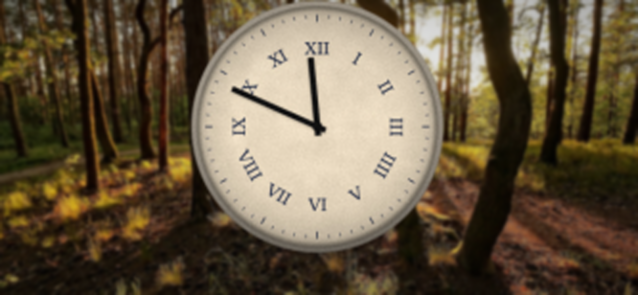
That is 11.49
